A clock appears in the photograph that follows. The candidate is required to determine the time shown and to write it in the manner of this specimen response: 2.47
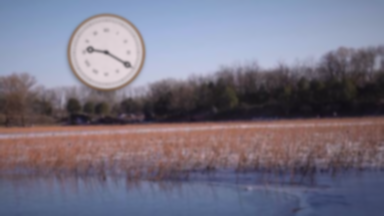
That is 9.20
